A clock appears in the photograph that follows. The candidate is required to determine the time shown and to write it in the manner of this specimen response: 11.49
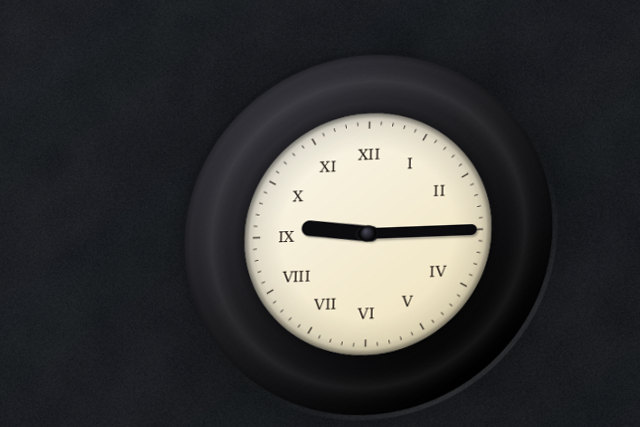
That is 9.15
